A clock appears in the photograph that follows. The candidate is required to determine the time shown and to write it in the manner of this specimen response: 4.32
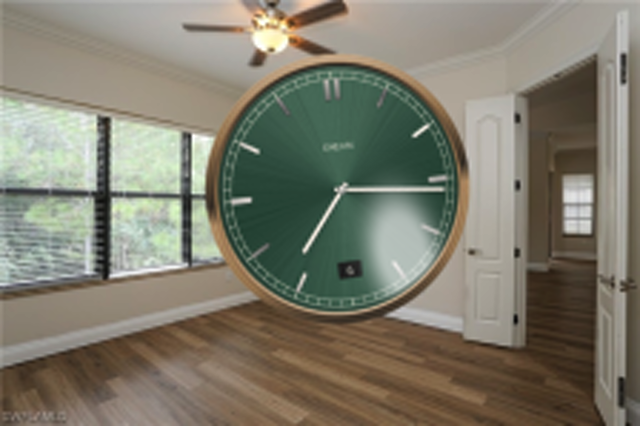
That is 7.16
